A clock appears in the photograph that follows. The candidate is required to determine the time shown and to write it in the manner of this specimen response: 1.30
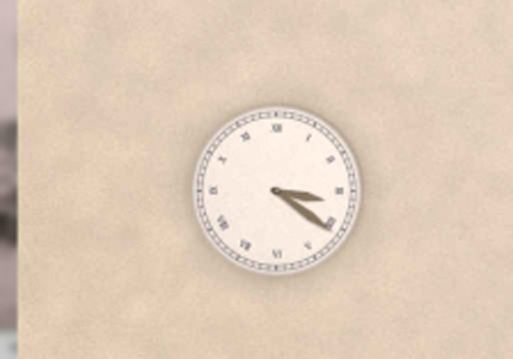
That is 3.21
